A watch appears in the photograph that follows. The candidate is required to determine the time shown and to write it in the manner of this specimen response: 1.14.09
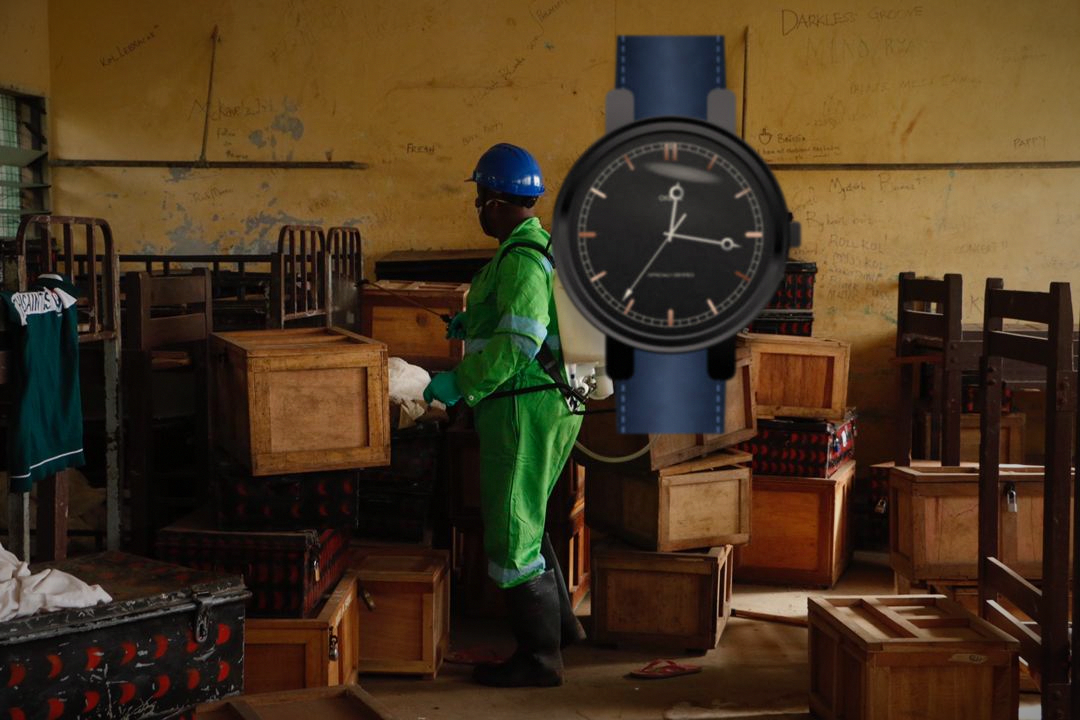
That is 12.16.36
